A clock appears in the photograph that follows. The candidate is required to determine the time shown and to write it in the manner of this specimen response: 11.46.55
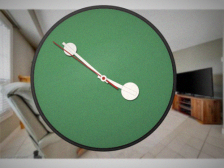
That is 3.51.51
